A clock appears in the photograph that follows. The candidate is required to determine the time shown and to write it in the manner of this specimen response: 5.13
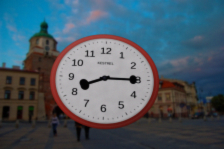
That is 8.15
